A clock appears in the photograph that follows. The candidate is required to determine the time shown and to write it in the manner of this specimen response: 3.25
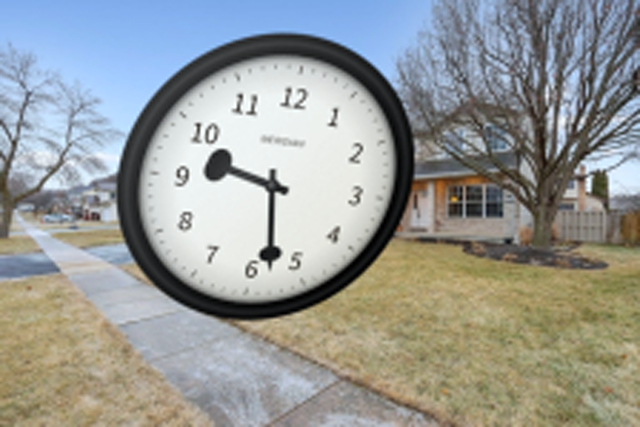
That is 9.28
